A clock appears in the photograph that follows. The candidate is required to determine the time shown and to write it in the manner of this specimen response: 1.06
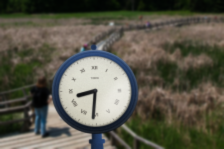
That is 8.31
